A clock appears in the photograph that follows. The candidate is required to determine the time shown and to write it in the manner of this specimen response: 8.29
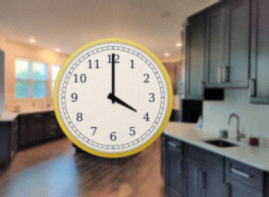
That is 4.00
